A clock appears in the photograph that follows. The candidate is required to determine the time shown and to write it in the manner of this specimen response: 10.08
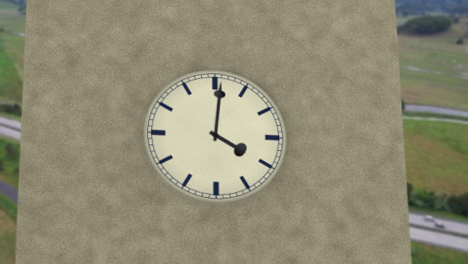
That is 4.01
